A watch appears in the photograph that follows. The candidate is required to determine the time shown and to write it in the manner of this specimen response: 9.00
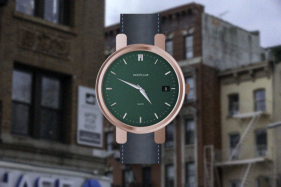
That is 4.49
